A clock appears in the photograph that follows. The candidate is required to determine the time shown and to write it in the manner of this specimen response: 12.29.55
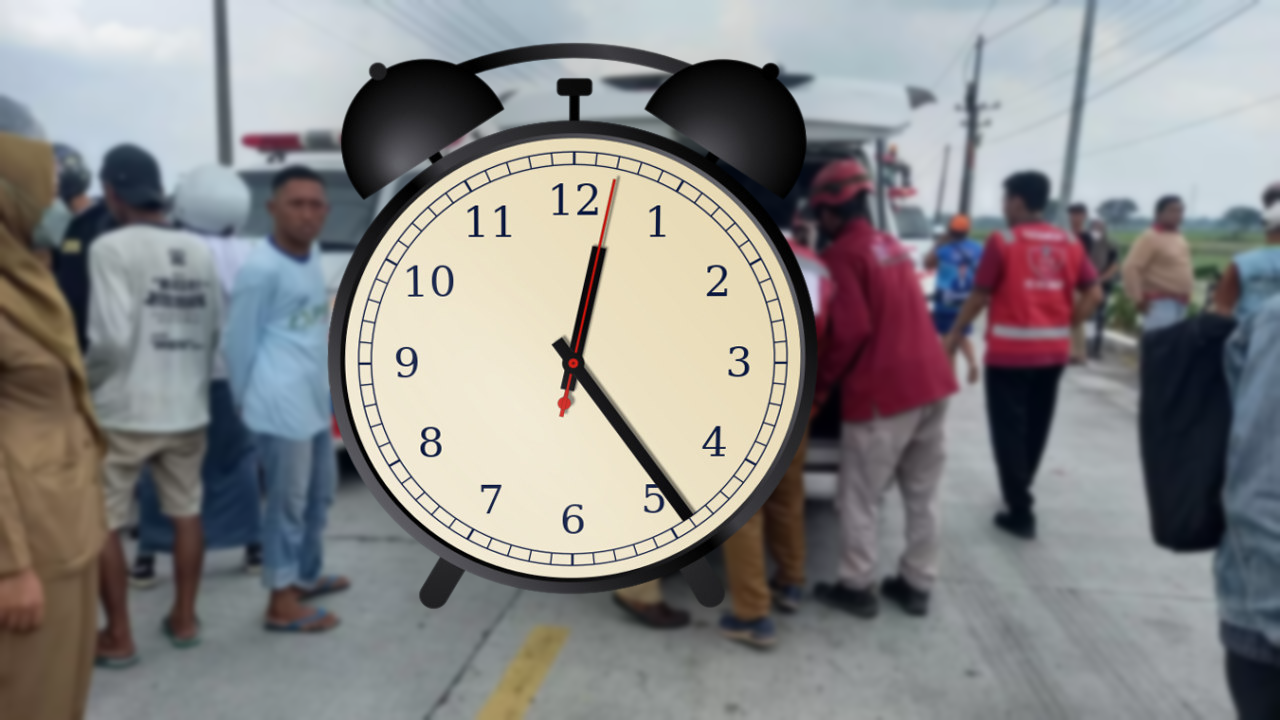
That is 12.24.02
